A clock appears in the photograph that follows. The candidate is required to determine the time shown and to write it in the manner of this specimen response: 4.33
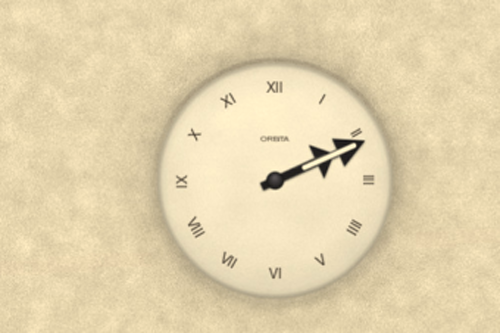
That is 2.11
